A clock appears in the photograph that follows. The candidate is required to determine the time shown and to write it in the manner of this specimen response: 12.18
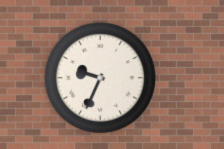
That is 9.34
